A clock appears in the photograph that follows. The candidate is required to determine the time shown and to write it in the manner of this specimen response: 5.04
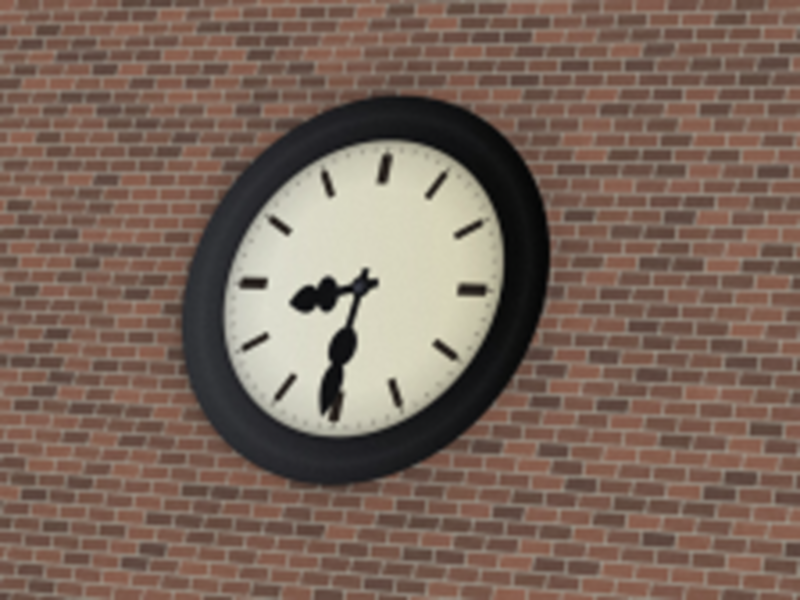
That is 8.31
